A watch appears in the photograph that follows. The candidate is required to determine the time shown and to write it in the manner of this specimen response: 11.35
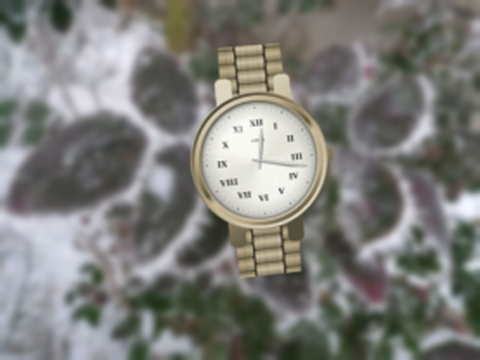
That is 12.17
